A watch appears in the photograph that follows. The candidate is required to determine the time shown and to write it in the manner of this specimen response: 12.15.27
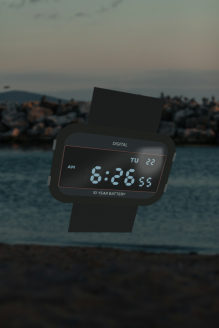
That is 6.26.55
